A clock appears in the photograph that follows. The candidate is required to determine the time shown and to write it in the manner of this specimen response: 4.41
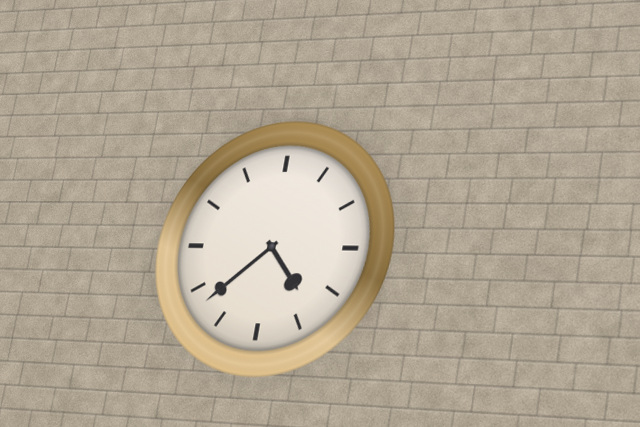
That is 4.38
